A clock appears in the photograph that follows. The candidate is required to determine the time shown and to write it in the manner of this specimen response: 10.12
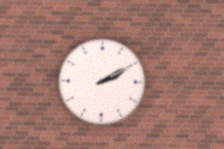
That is 2.10
